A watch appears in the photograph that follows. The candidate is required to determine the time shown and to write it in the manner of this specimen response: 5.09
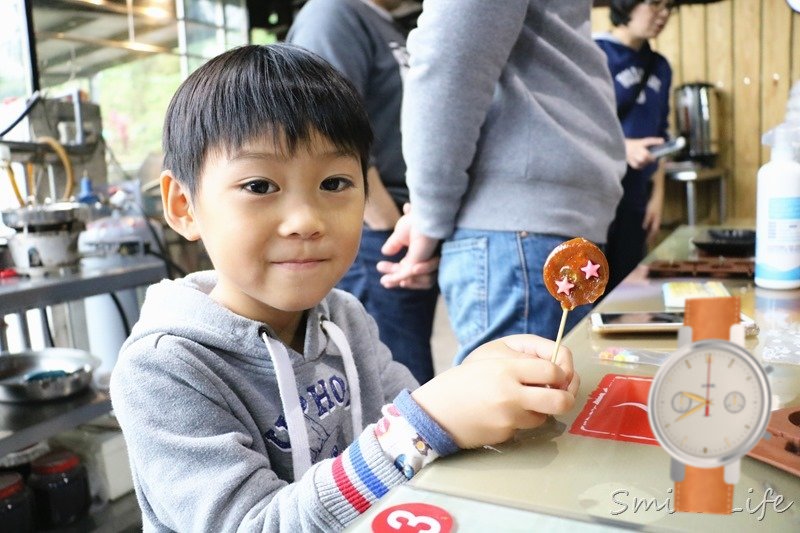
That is 9.40
